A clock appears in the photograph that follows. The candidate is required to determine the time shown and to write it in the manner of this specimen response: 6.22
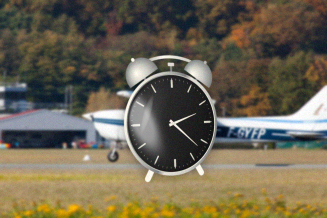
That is 2.22
